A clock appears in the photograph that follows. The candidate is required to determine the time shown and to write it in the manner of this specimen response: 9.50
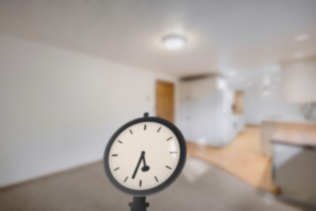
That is 5.33
